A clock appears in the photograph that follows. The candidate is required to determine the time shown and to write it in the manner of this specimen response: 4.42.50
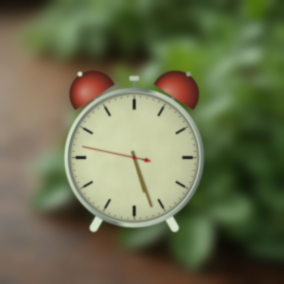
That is 5.26.47
